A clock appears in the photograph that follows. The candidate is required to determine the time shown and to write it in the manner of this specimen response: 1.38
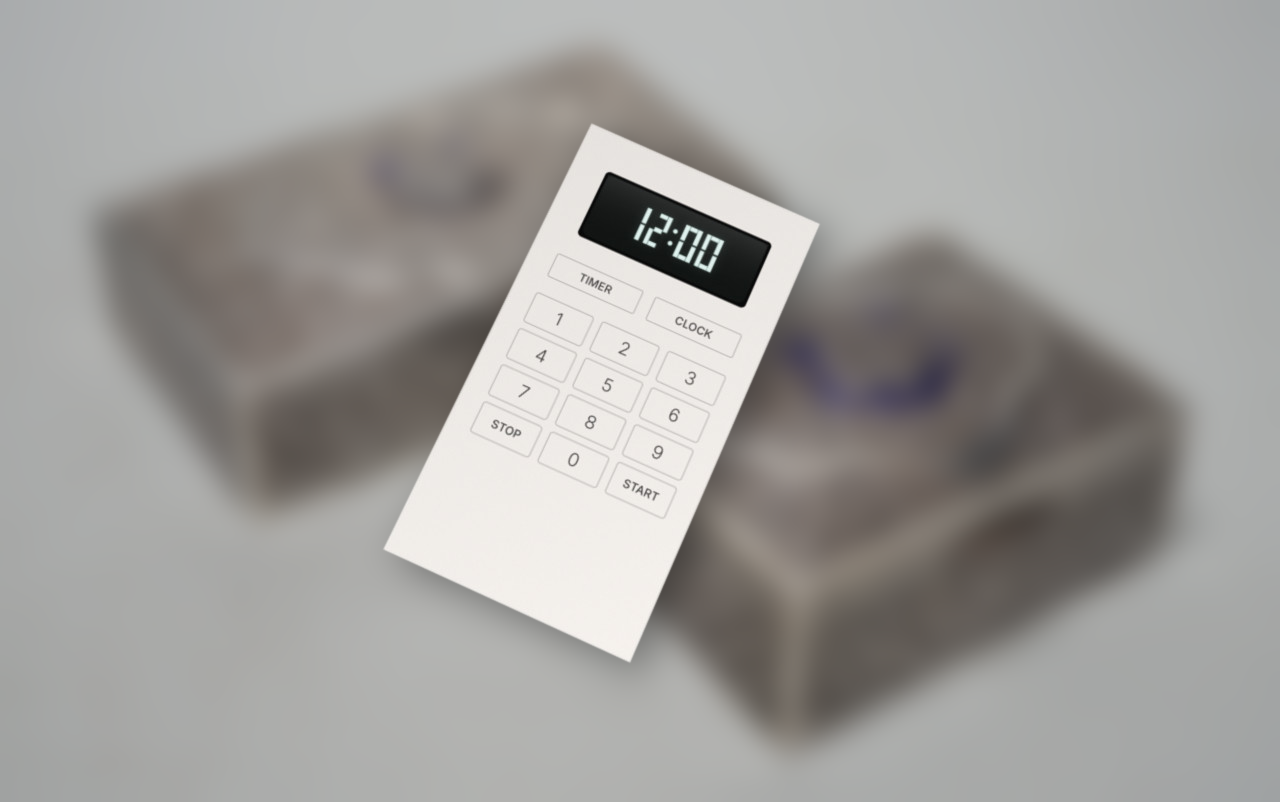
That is 12.00
